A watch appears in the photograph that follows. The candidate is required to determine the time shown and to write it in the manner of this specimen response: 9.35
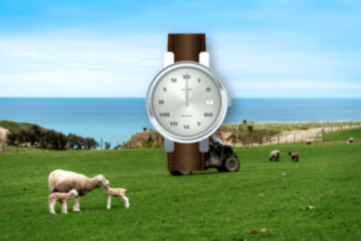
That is 12.00
